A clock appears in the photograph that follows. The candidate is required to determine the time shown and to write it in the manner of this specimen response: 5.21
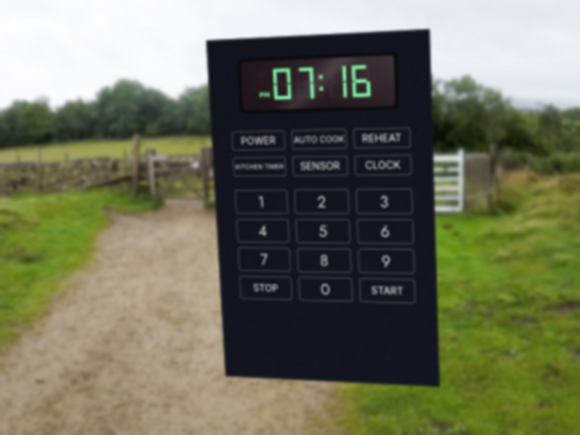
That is 7.16
